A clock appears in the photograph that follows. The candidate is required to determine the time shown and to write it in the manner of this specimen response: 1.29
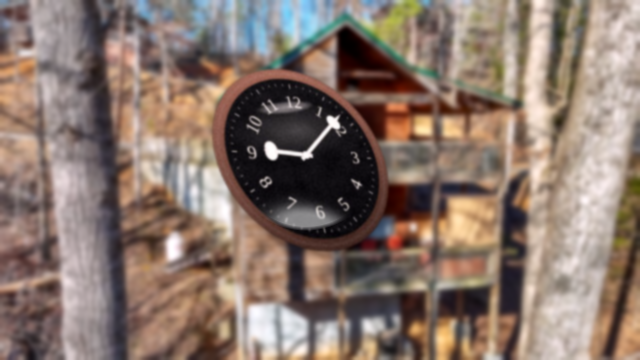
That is 9.08
